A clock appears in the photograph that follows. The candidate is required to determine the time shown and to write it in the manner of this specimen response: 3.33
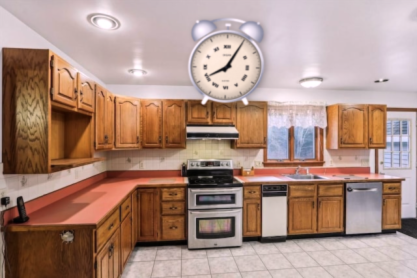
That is 8.05
